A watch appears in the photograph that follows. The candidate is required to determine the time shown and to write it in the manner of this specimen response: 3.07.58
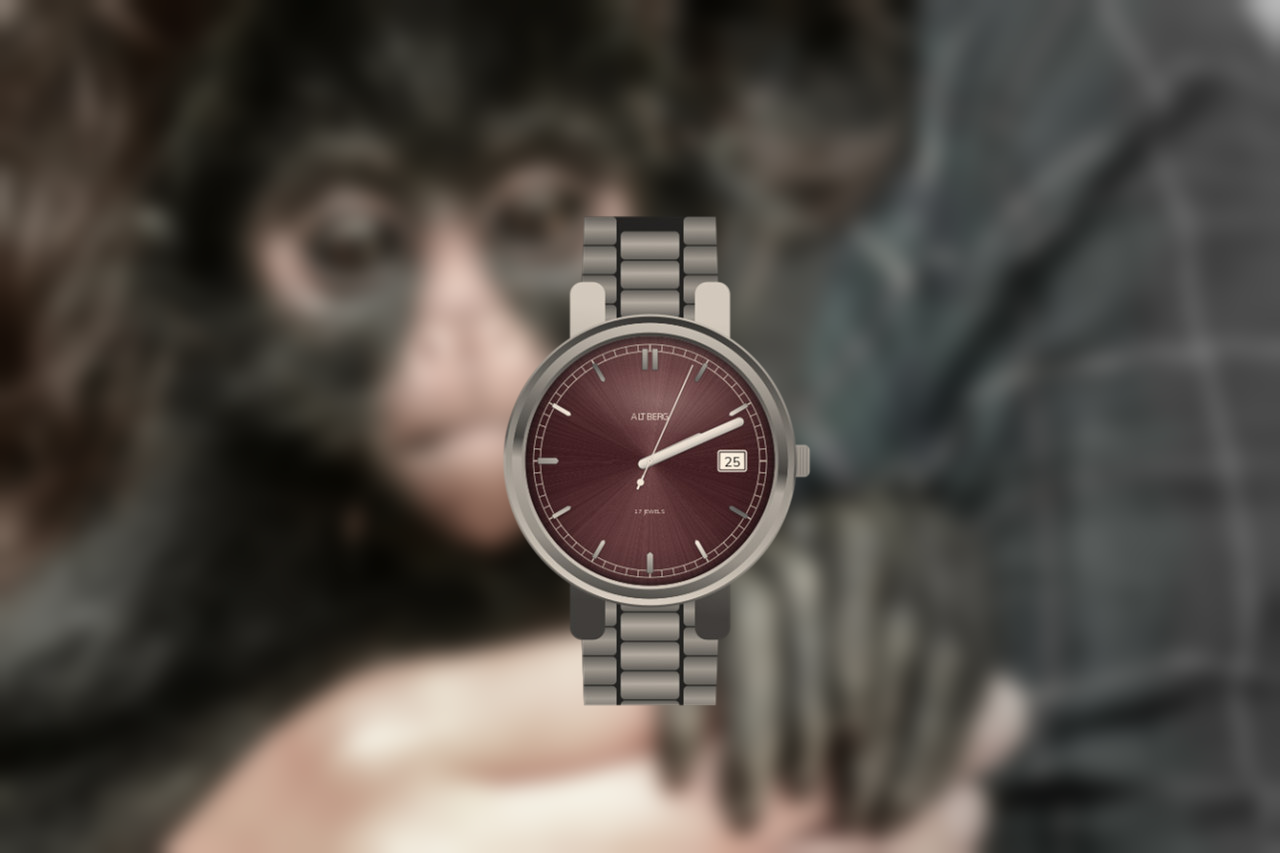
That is 2.11.04
